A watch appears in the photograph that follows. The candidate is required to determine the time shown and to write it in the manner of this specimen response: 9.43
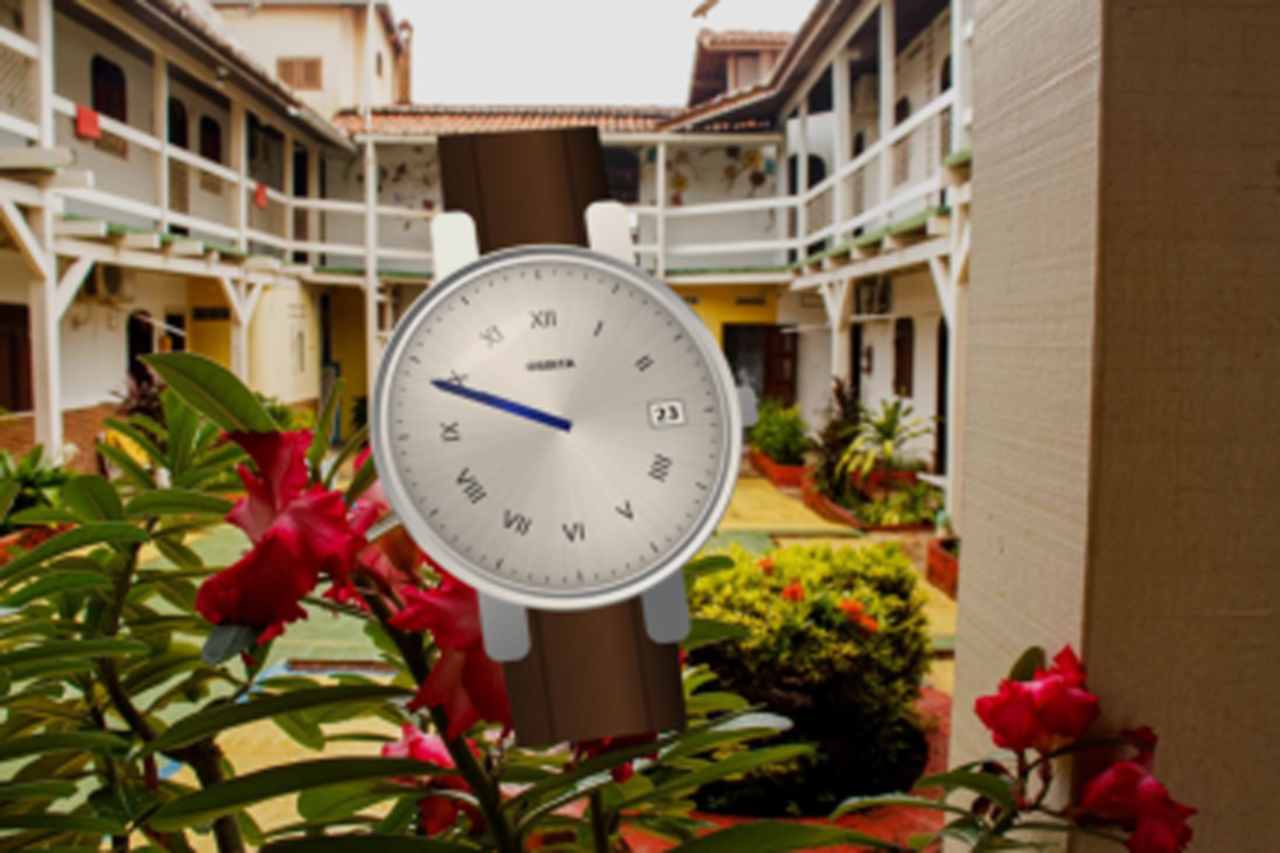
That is 9.49
